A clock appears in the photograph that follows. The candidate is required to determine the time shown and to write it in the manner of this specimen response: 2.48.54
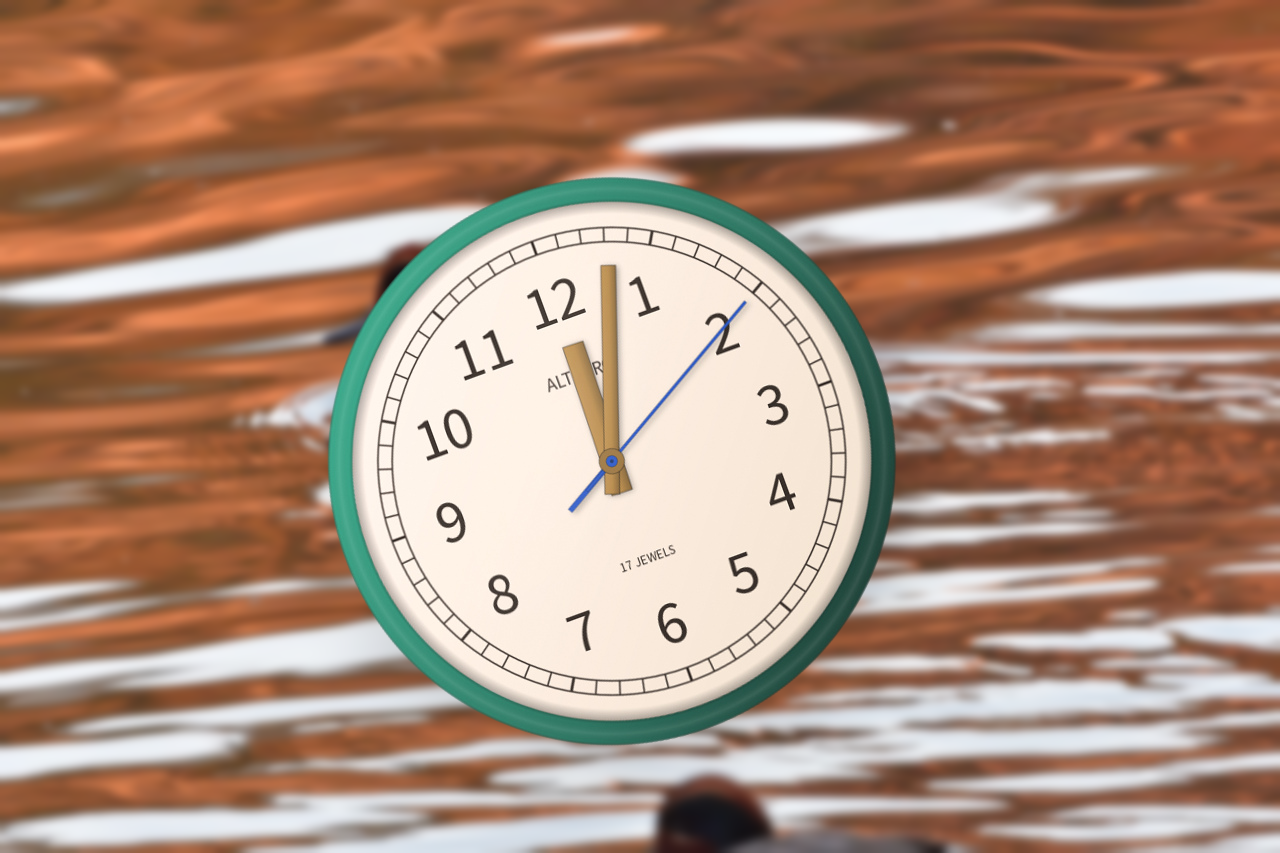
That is 12.03.10
